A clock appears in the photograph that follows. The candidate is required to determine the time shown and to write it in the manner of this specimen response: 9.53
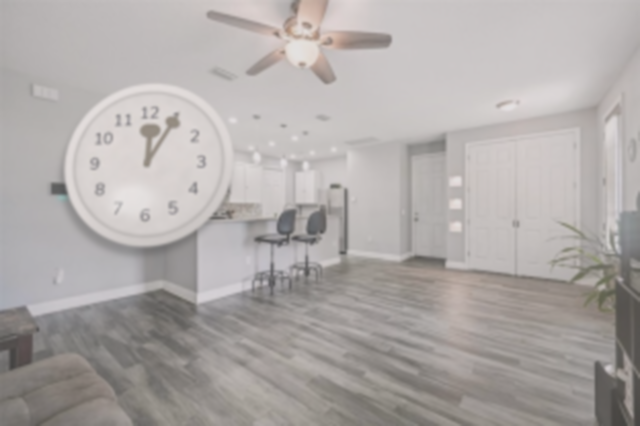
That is 12.05
